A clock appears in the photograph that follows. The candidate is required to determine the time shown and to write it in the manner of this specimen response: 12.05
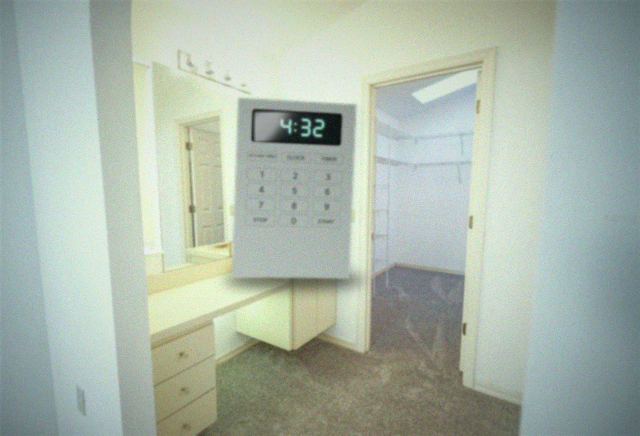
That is 4.32
